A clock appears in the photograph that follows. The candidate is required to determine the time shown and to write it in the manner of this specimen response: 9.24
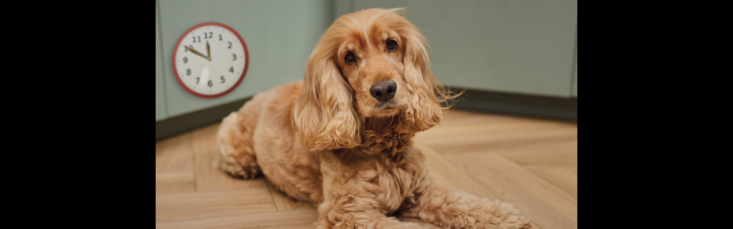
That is 11.50
